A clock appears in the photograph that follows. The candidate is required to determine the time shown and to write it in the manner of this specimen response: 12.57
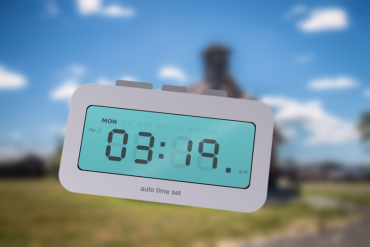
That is 3.19
